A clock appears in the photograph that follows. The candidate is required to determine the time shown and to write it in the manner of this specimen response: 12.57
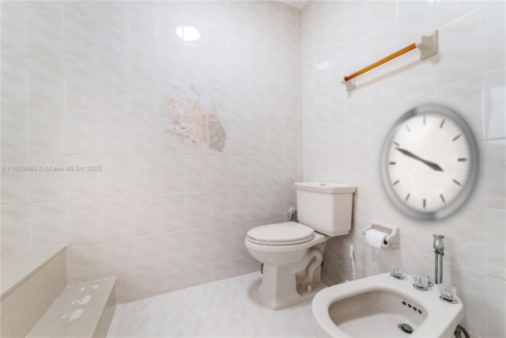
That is 3.49
